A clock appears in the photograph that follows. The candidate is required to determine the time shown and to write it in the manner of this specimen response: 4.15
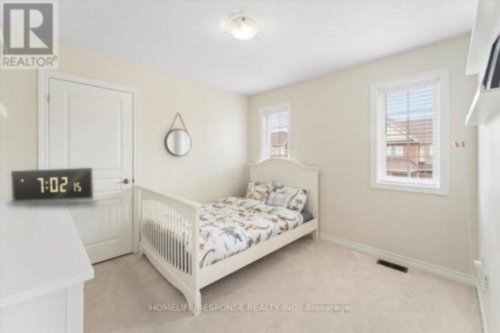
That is 7.02
